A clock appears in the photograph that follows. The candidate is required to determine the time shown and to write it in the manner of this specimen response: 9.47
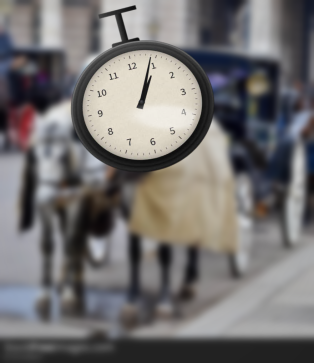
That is 1.04
